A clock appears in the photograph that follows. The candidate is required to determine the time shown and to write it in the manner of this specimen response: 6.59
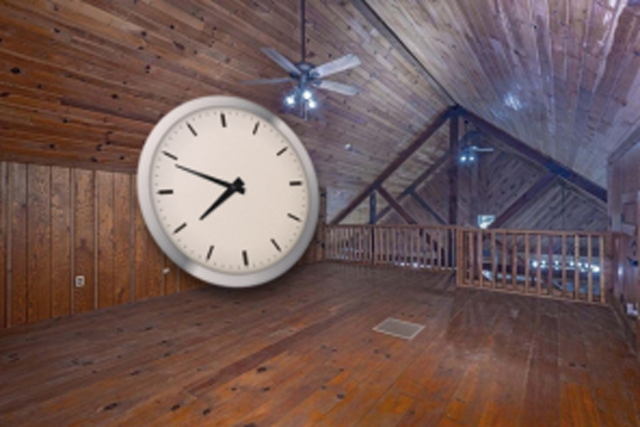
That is 7.49
